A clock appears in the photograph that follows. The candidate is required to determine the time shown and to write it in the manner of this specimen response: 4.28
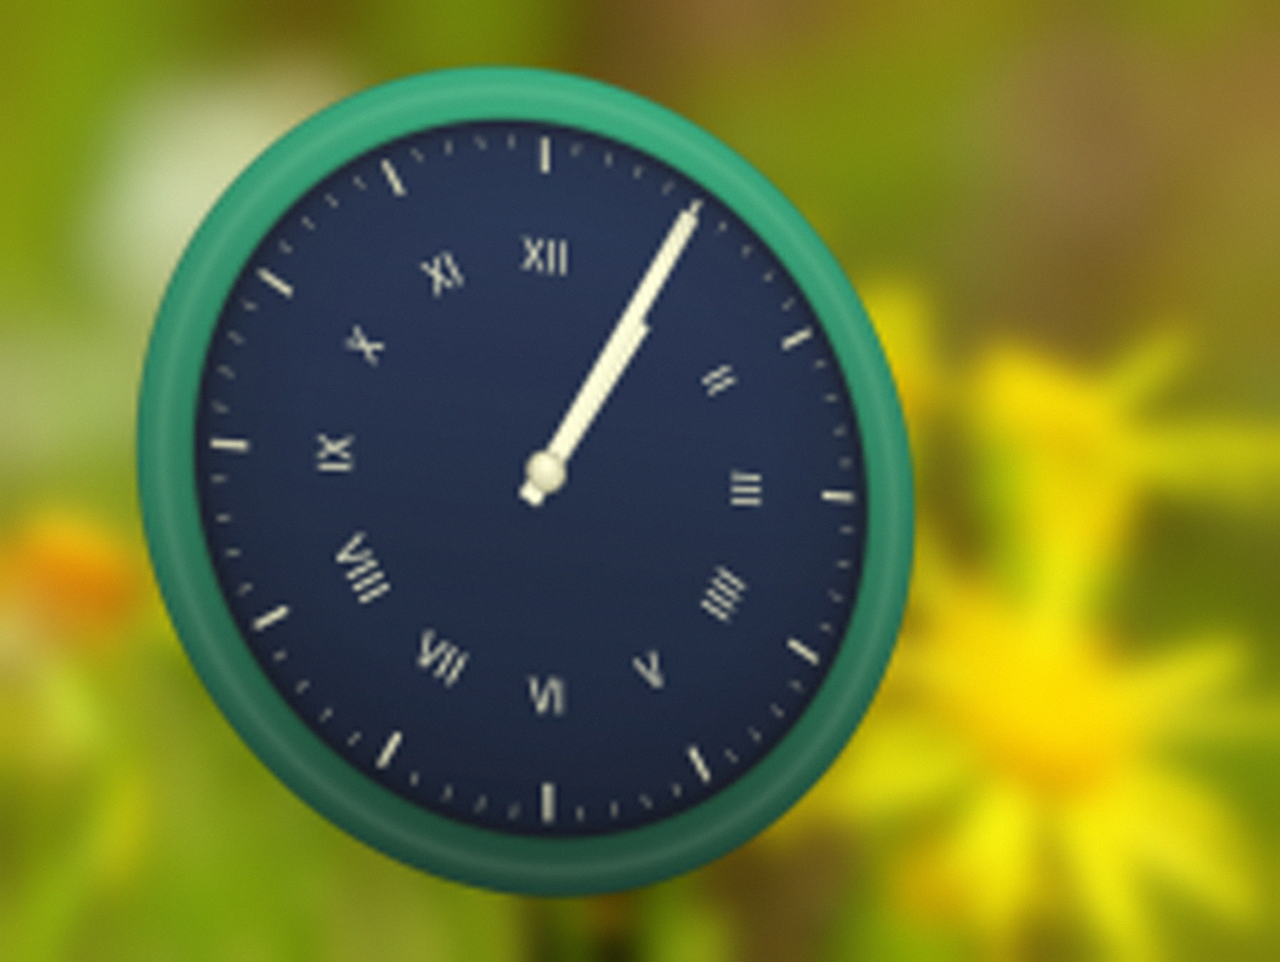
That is 1.05
